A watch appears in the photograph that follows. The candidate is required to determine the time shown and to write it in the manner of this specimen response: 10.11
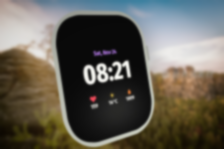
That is 8.21
